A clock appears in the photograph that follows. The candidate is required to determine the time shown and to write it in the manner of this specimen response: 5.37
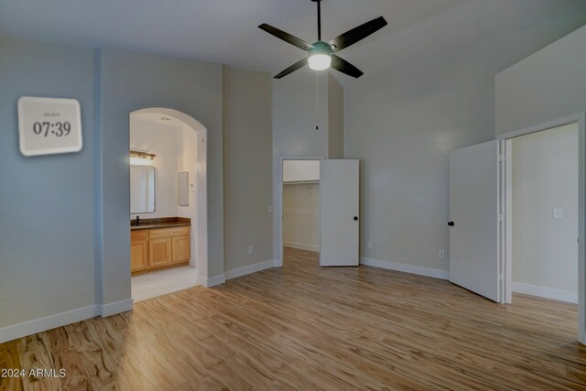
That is 7.39
